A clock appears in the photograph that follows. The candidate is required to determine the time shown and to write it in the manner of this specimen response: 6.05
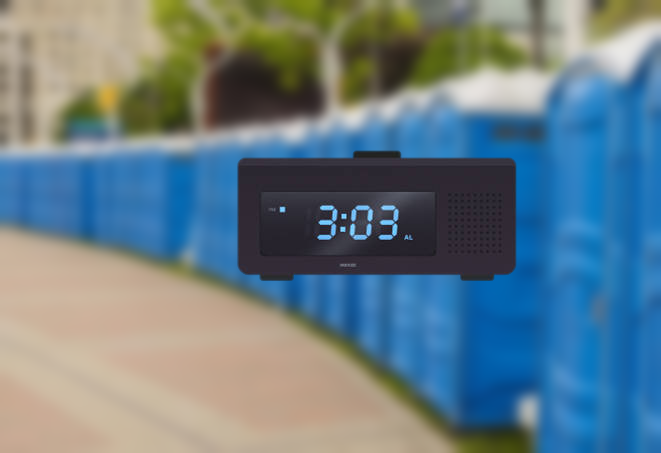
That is 3.03
